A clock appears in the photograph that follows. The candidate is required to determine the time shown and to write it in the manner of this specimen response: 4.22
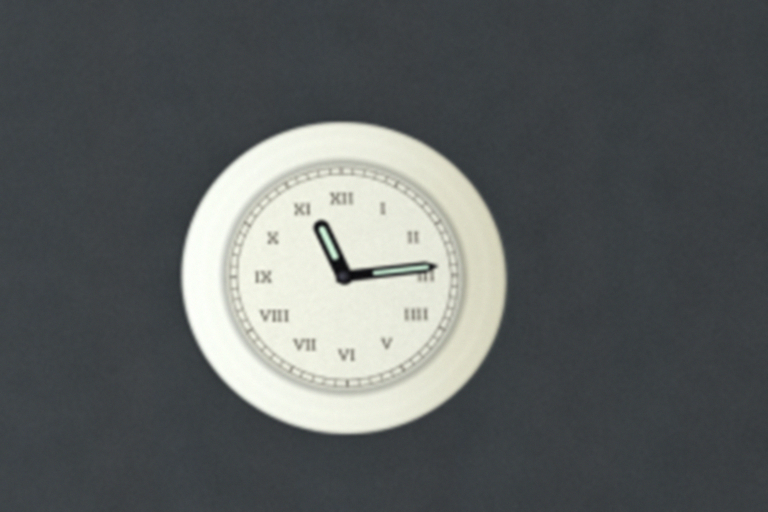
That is 11.14
